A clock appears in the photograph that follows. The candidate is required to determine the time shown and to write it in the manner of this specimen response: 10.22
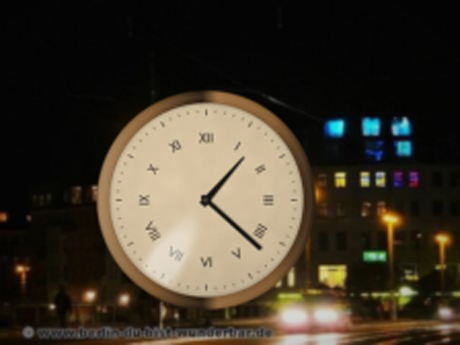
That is 1.22
